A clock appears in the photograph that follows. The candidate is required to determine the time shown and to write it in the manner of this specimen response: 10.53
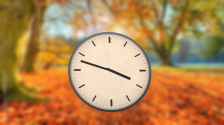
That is 3.48
